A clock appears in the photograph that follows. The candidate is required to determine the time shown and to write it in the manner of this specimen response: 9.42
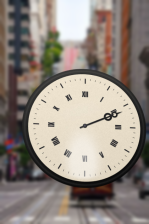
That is 2.11
